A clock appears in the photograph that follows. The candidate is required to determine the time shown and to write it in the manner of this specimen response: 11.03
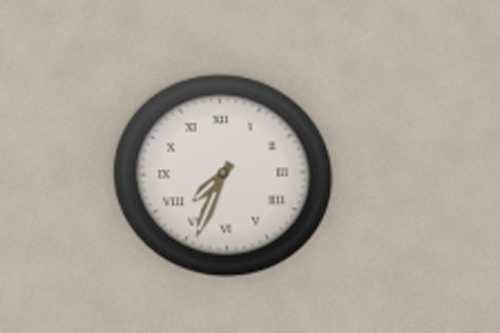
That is 7.34
